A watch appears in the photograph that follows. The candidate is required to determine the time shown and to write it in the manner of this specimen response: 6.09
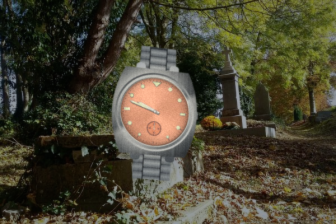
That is 9.48
